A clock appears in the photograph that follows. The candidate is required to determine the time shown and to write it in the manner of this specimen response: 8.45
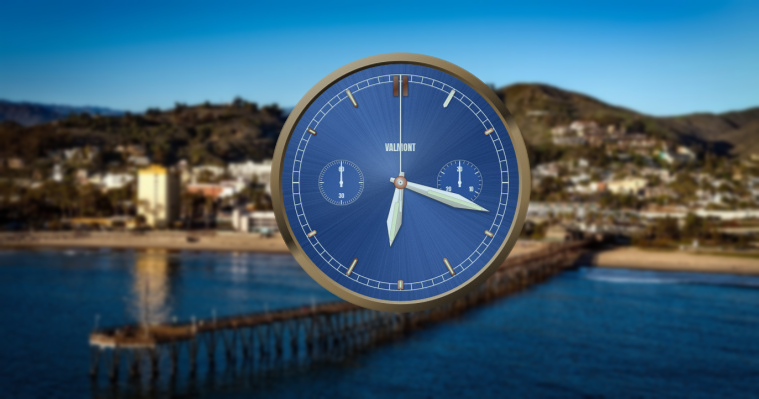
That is 6.18
